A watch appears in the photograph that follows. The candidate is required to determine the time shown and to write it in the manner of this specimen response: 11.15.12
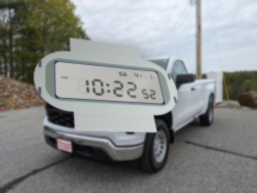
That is 10.22.52
